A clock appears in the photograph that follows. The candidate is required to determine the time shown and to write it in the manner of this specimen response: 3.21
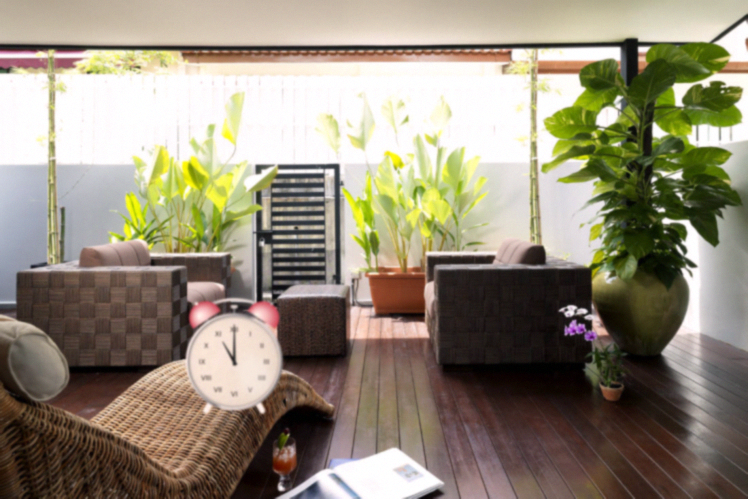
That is 11.00
